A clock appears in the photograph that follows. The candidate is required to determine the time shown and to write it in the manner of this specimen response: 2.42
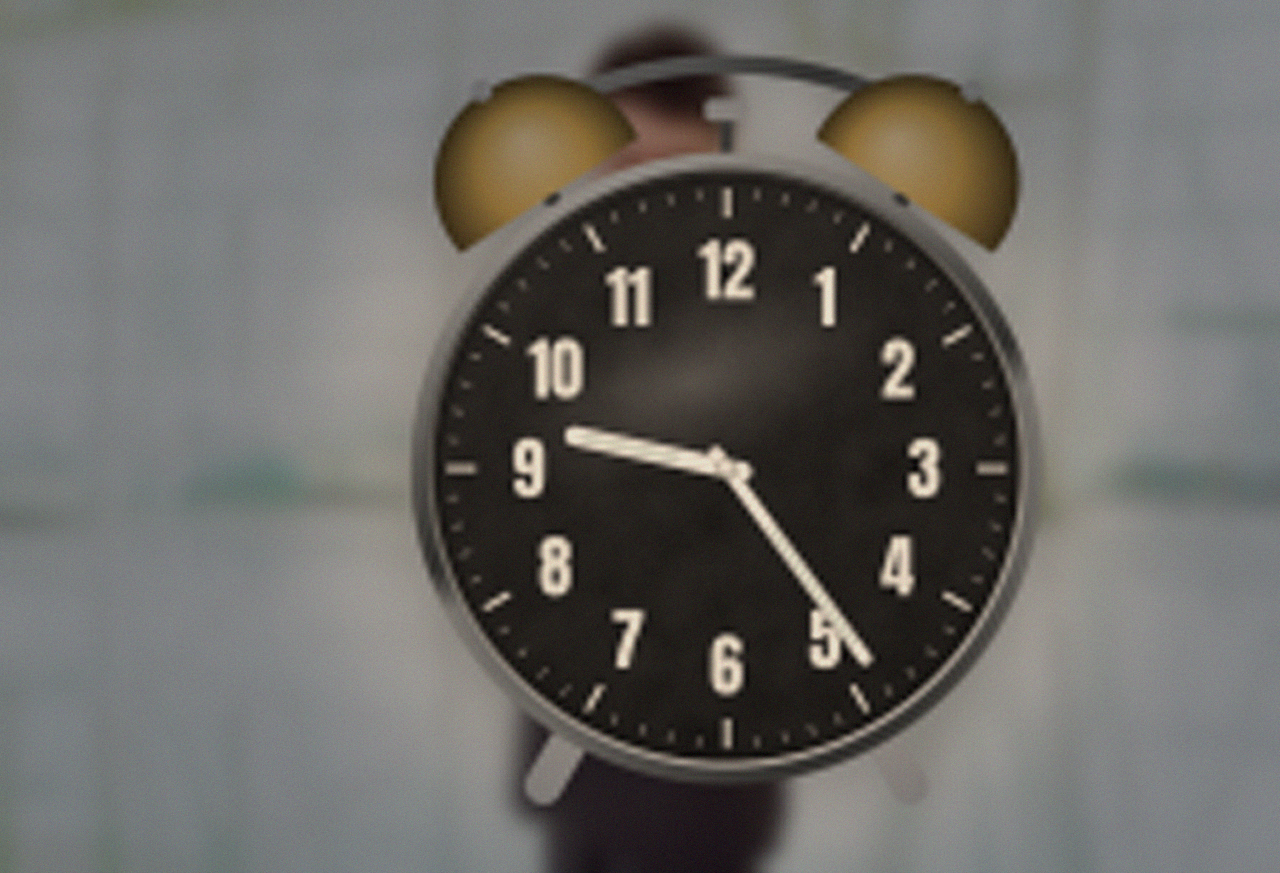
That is 9.24
